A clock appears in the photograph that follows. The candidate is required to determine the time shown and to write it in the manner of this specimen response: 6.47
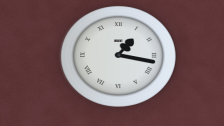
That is 1.17
